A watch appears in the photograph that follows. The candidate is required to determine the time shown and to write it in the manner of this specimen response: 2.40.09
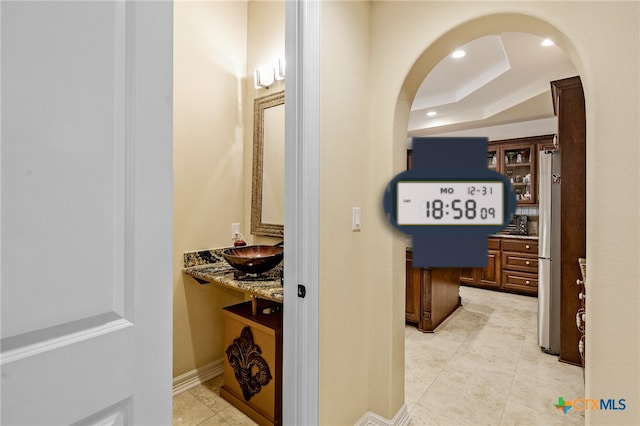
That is 18.58.09
